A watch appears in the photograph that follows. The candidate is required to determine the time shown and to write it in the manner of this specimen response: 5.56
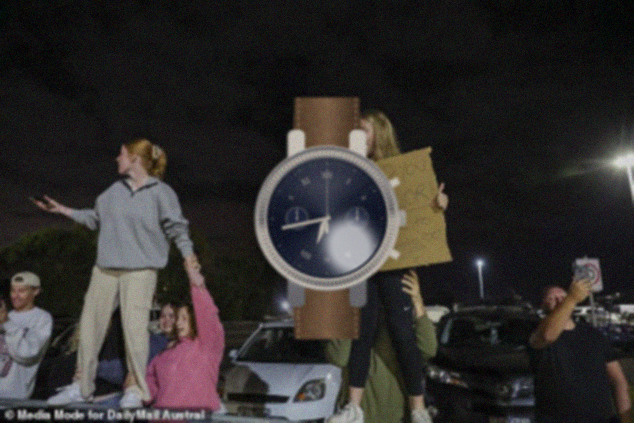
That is 6.43
